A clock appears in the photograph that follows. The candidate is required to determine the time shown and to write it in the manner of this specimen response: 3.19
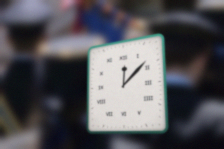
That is 12.08
